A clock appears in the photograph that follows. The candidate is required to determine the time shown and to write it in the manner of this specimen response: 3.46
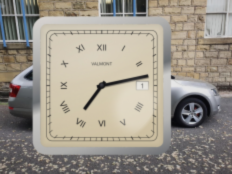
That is 7.13
